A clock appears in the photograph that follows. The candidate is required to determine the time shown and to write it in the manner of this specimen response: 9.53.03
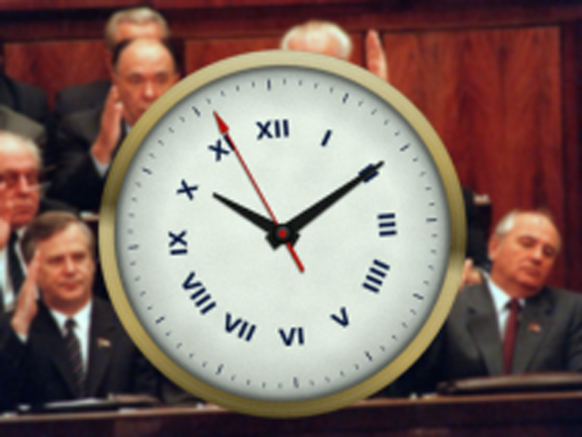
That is 10.09.56
